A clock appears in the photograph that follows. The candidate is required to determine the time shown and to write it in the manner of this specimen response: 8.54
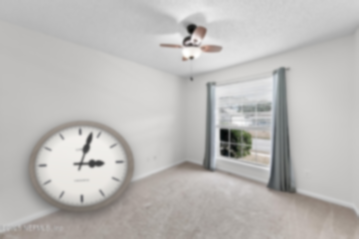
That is 3.03
